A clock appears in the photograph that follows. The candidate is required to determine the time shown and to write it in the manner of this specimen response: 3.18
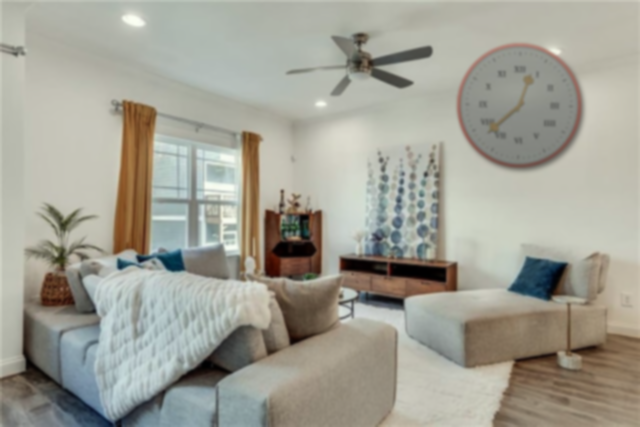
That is 12.38
